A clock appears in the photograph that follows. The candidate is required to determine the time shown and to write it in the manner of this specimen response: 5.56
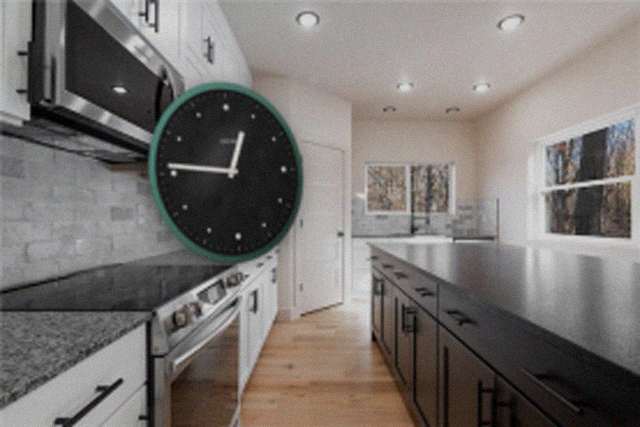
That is 12.46
